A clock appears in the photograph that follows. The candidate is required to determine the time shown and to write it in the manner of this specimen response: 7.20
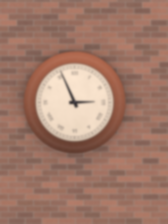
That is 2.56
